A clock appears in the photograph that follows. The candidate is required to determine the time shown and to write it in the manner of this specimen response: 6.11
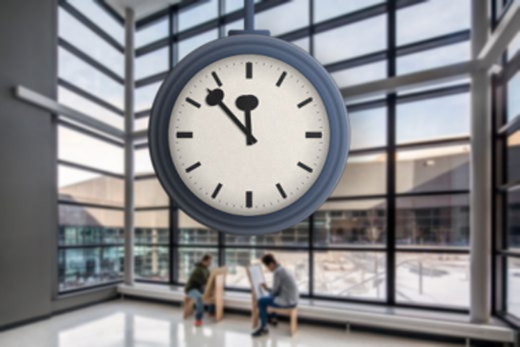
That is 11.53
